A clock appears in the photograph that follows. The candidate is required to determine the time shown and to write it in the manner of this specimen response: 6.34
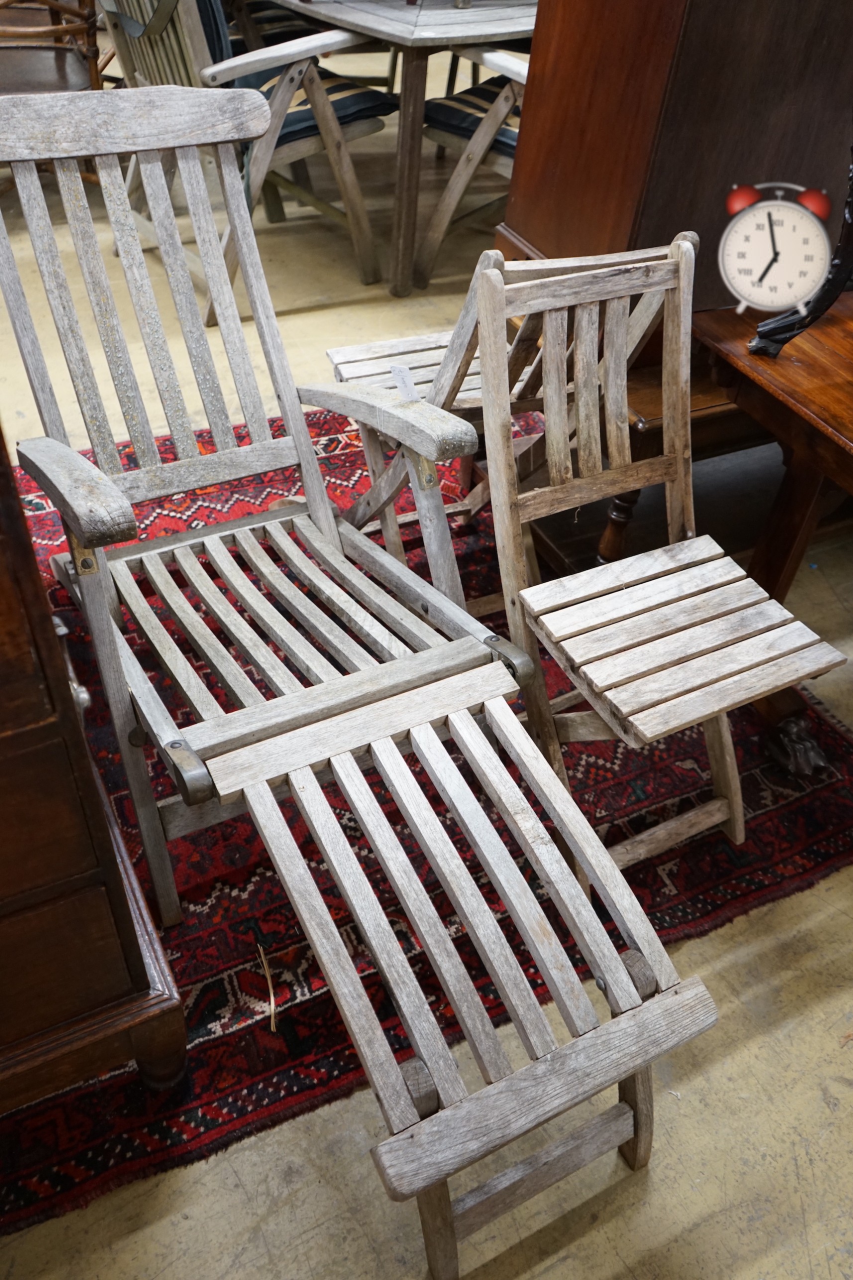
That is 6.58
